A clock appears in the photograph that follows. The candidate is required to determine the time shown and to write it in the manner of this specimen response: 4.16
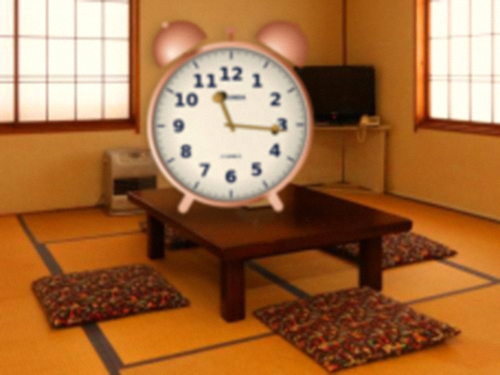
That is 11.16
